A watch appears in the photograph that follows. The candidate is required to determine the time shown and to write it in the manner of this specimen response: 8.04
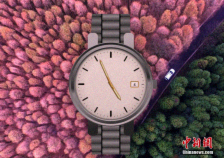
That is 4.56
